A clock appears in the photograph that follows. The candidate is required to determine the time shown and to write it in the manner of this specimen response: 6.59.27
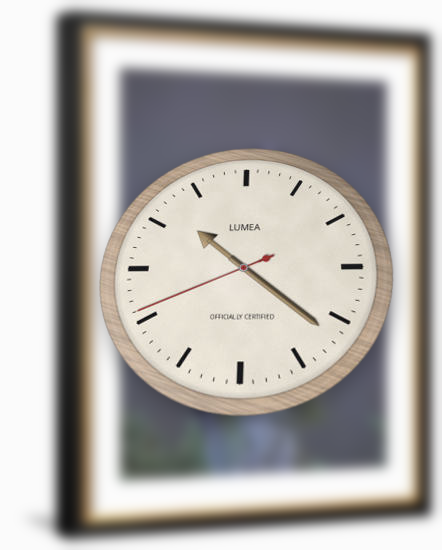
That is 10.21.41
